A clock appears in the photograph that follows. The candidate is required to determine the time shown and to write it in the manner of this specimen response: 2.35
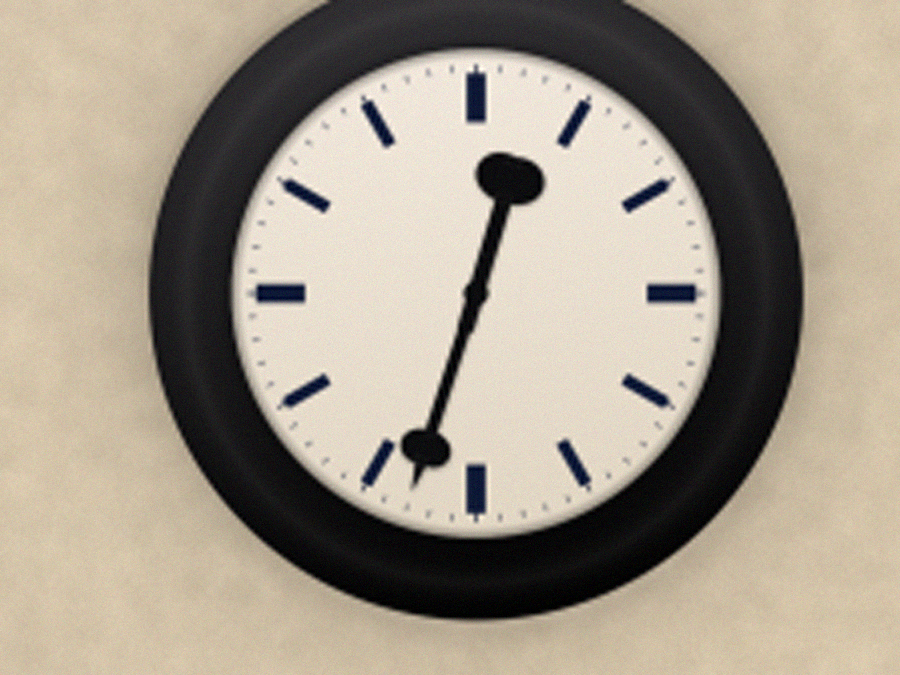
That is 12.33
